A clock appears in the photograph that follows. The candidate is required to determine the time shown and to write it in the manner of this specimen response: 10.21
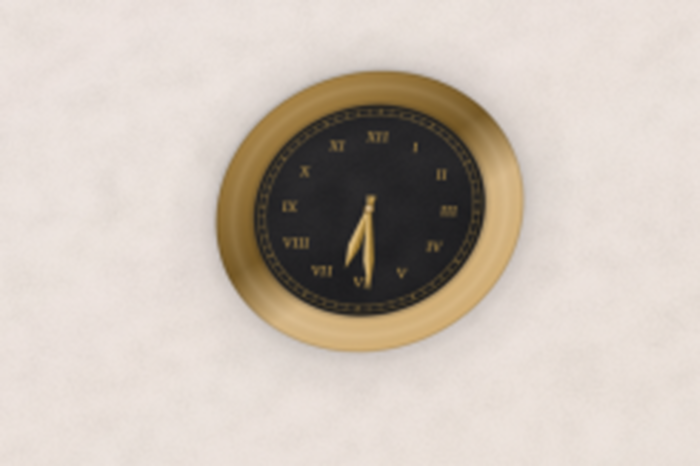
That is 6.29
